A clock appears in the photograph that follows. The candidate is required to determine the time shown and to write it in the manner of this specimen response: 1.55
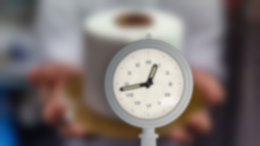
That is 12.43
